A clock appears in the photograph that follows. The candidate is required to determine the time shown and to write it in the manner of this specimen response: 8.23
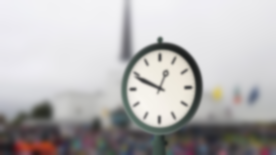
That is 12.49
